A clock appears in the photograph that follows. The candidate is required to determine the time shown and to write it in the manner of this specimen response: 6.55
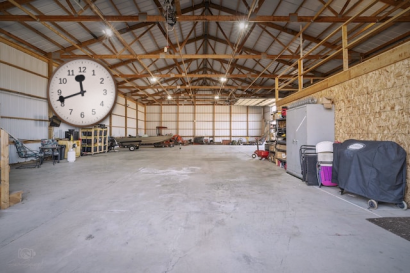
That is 11.42
